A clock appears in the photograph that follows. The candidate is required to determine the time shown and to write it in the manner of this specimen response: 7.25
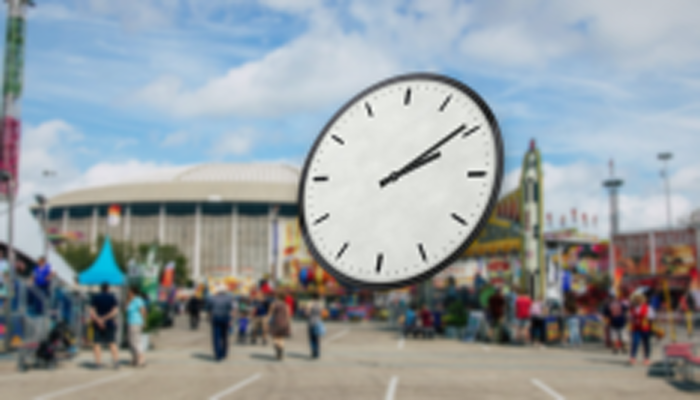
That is 2.09
